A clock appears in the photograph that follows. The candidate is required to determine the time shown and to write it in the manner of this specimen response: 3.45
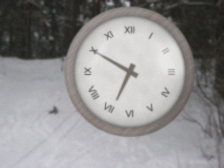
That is 6.50
